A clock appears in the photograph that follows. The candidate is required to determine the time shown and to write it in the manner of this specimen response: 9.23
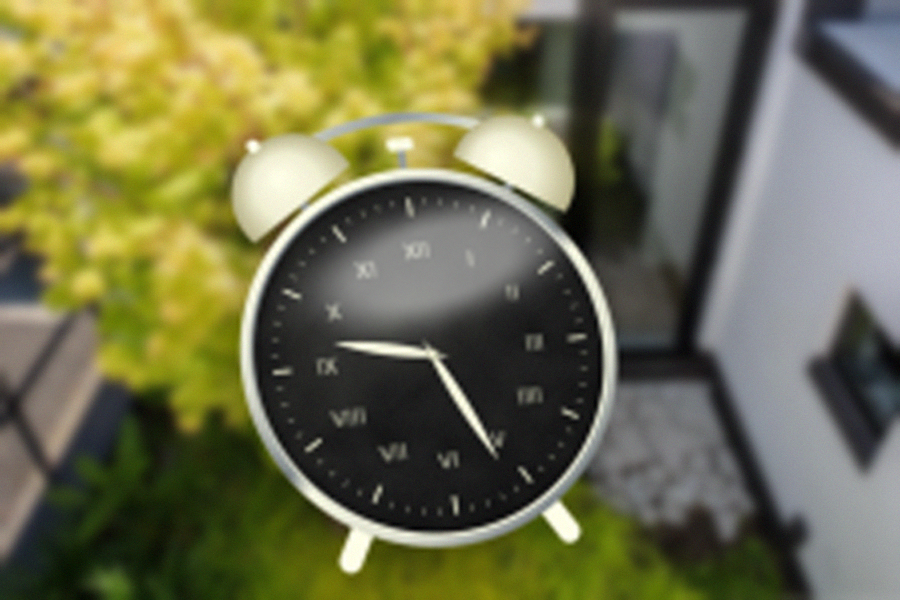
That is 9.26
